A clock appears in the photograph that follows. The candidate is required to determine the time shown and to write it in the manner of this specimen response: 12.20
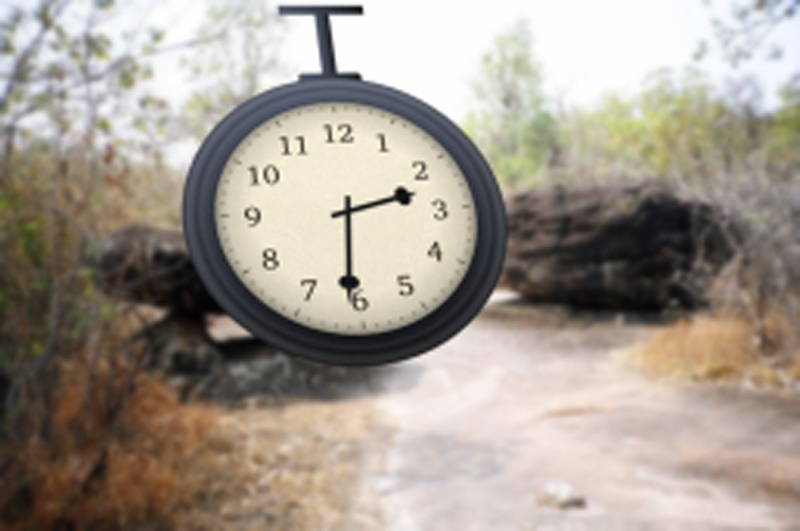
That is 2.31
